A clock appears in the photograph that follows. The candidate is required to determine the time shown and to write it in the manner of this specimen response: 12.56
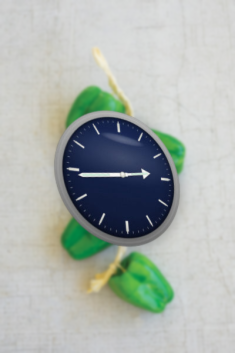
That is 2.44
